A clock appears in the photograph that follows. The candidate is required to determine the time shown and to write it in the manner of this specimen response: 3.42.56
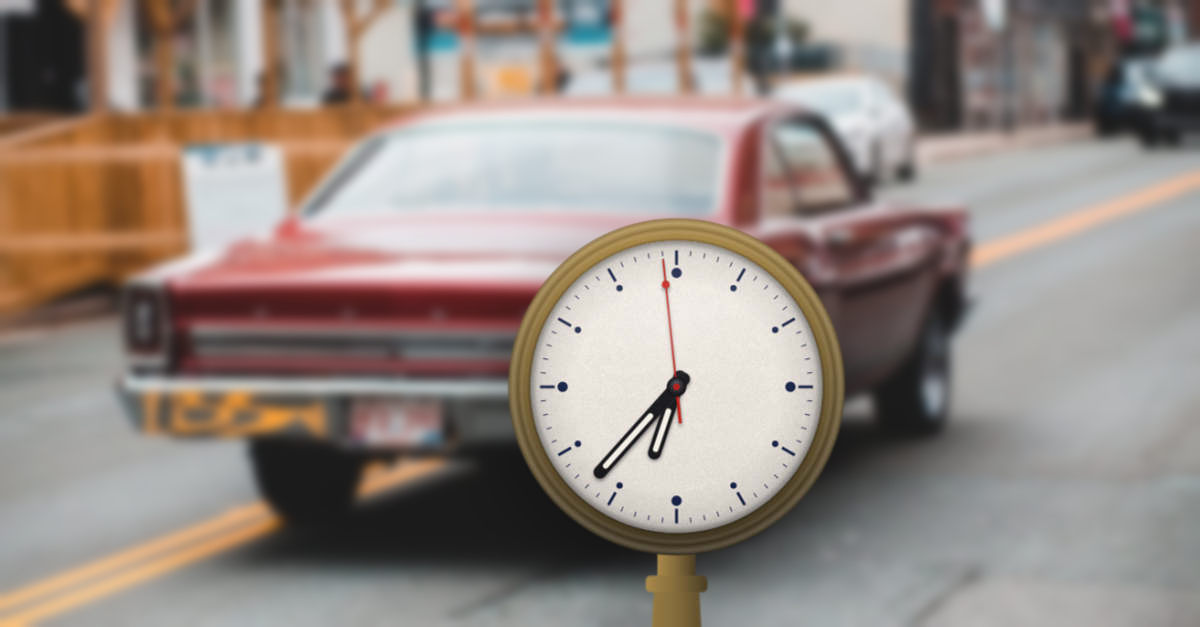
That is 6.36.59
